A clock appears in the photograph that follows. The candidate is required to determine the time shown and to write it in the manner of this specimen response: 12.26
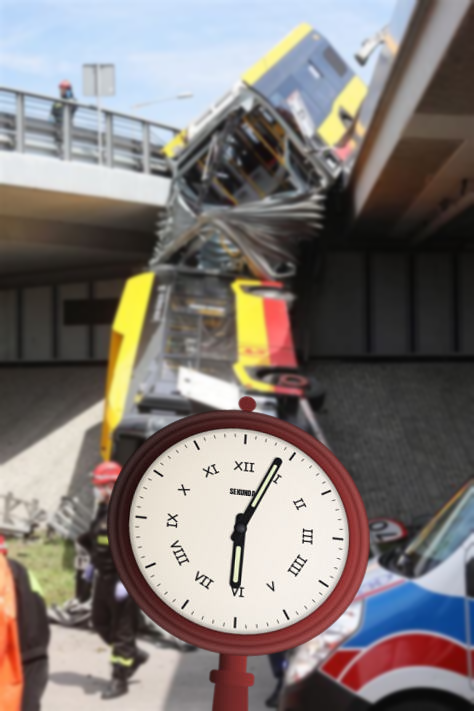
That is 6.04
